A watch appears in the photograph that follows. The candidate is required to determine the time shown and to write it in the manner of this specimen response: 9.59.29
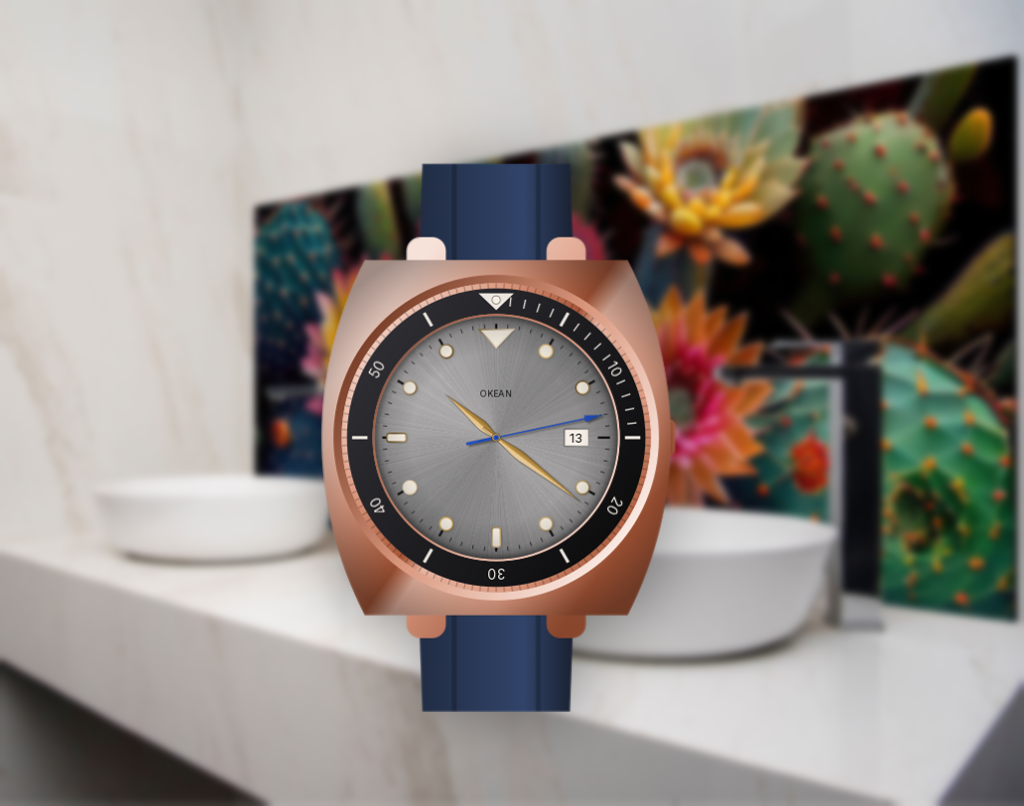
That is 10.21.13
